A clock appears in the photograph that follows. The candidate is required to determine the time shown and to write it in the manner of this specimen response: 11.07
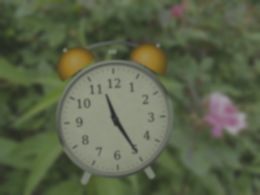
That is 11.25
